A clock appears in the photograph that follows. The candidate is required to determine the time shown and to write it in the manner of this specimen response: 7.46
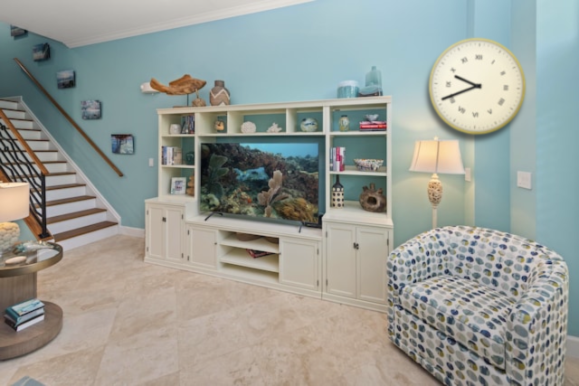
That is 9.41
